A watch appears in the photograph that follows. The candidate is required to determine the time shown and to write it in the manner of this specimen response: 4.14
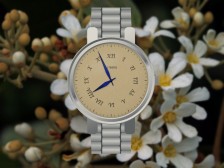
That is 7.56
